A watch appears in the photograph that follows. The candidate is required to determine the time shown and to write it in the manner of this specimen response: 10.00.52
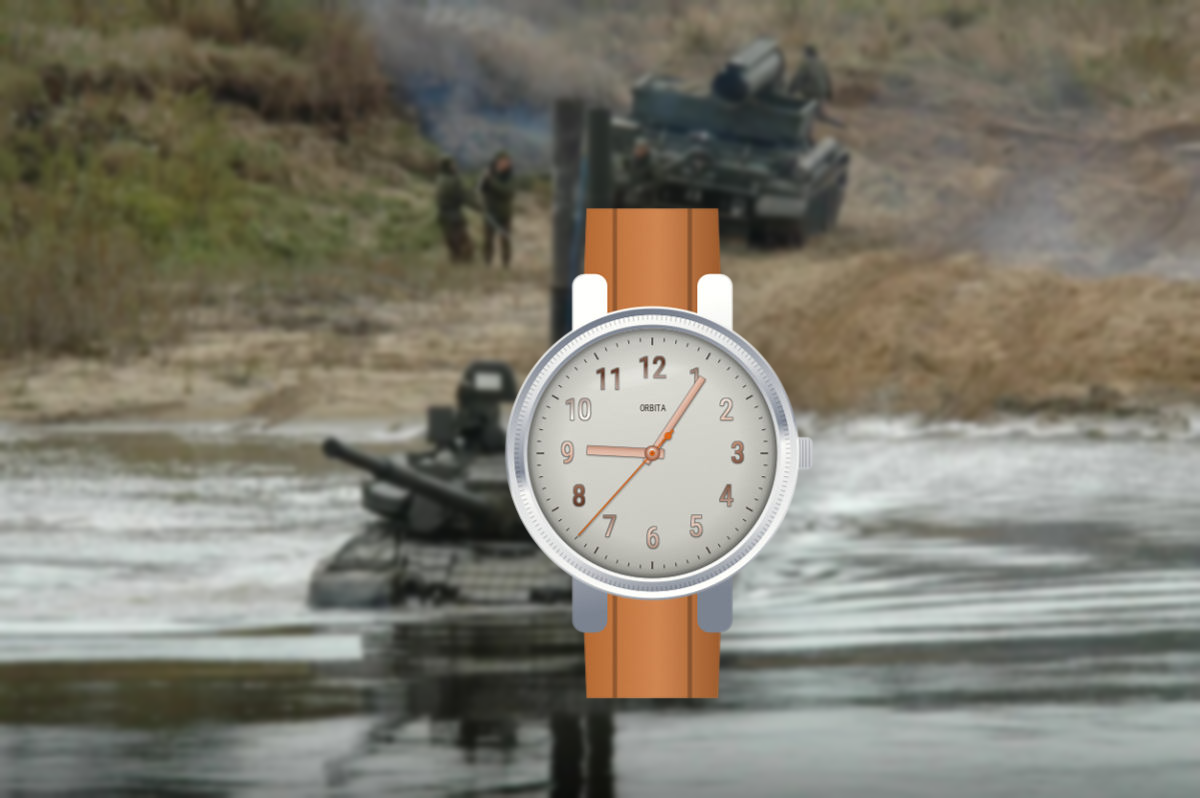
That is 9.05.37
